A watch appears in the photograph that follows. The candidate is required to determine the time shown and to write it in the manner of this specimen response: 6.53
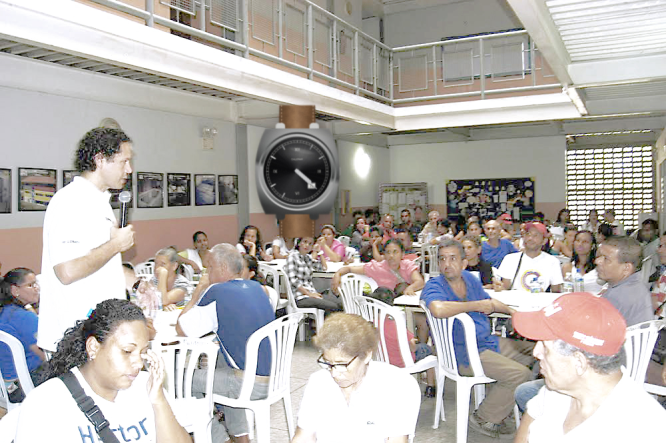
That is 4.22
